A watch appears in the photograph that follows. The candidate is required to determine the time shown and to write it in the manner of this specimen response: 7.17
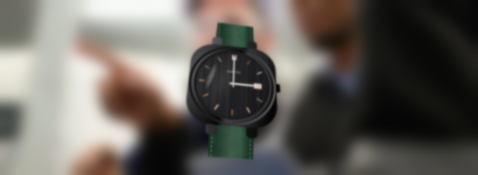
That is 3.00
